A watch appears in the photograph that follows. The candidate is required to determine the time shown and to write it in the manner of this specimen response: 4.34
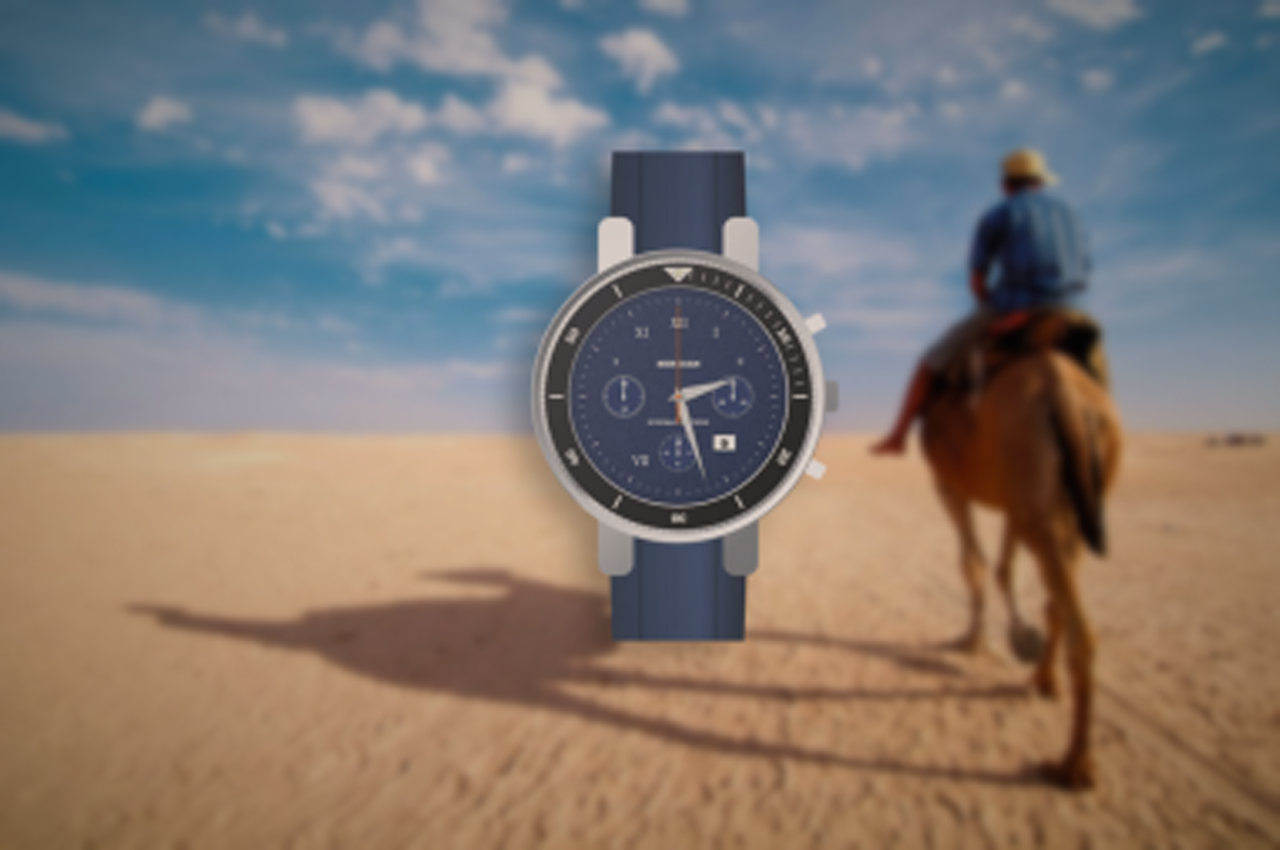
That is 2.27
